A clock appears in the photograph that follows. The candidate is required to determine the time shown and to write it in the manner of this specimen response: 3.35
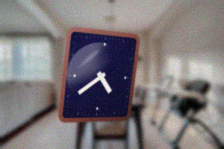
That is 4.39
